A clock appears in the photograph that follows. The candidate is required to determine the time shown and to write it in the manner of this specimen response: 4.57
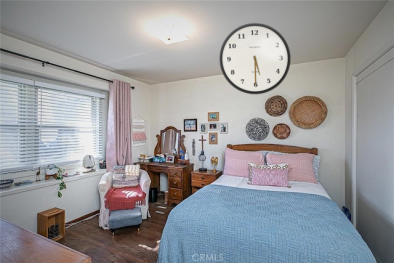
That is 5.30
